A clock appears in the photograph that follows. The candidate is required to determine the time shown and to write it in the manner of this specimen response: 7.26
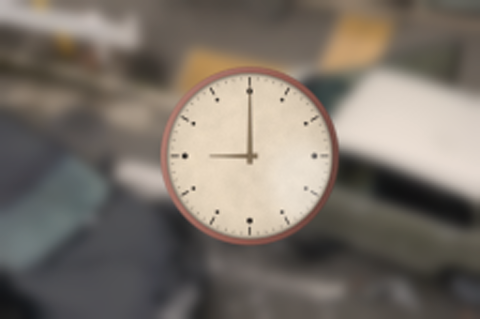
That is 9.00
